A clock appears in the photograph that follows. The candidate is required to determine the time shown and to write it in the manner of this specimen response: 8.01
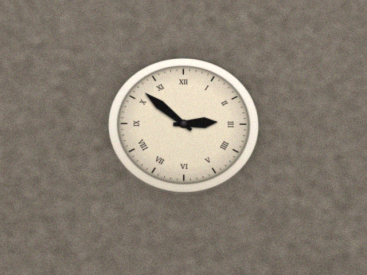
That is 2.52
